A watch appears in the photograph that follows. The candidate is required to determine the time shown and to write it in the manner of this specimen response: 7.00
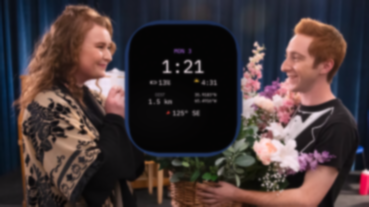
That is 1.21
